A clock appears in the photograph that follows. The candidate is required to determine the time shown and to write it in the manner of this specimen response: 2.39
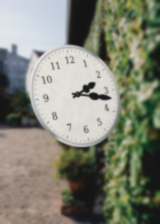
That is 2.17
